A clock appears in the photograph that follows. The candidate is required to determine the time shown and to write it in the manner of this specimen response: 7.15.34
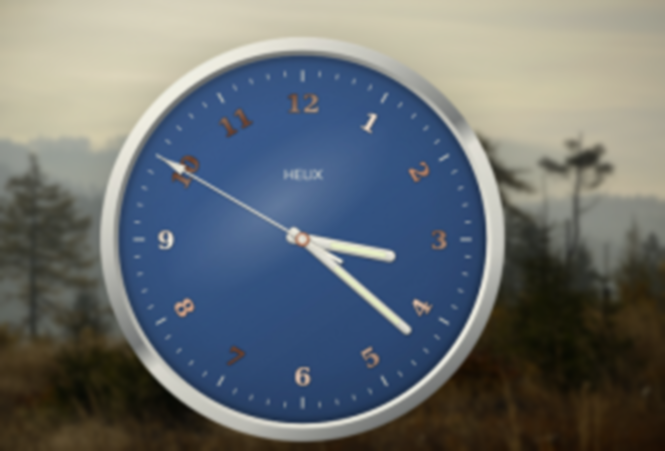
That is 3.21.50
